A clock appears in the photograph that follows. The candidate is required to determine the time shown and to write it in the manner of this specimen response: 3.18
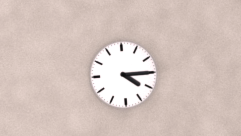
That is 4.15
